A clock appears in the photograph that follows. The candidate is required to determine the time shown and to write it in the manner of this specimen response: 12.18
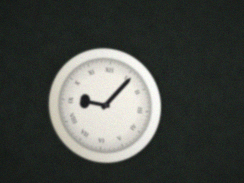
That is 9.06
